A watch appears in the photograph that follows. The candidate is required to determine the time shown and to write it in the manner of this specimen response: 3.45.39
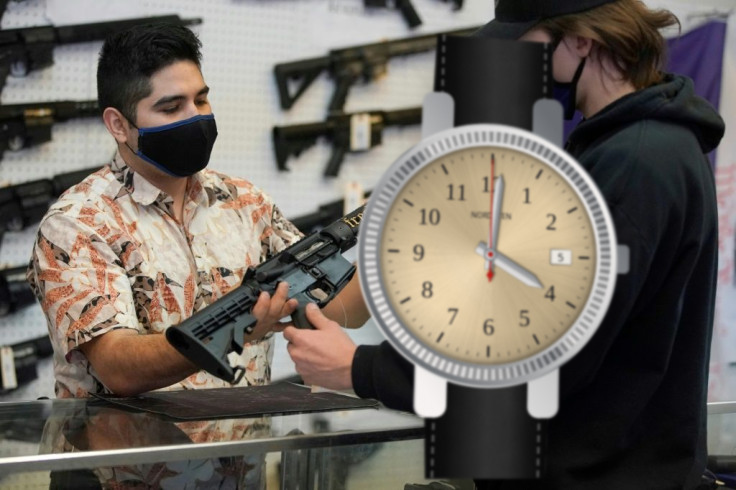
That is 4.01.00
